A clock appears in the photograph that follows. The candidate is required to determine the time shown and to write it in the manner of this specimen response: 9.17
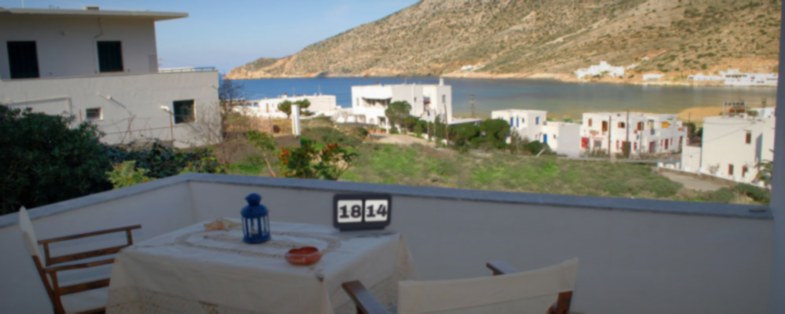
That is 18.14
